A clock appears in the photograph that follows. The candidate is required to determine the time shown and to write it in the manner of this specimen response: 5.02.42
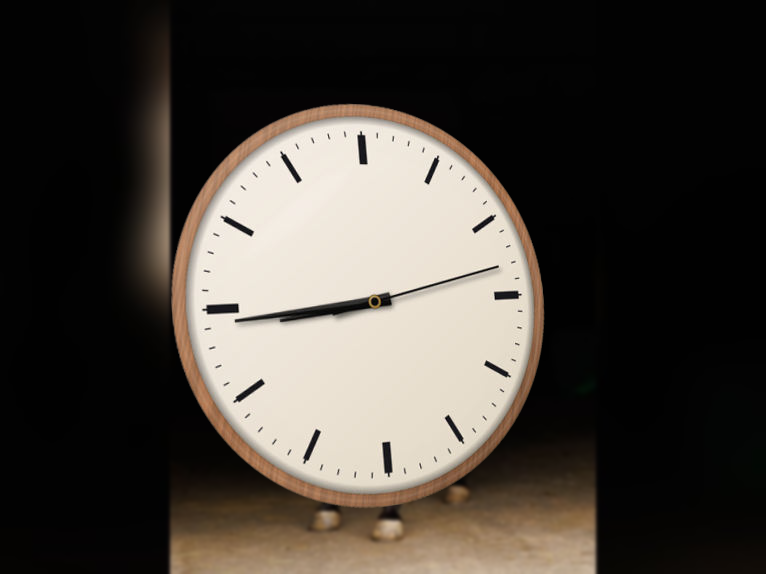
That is 8.44.13
